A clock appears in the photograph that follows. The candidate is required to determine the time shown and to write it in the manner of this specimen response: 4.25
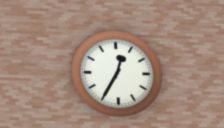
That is 12.35
